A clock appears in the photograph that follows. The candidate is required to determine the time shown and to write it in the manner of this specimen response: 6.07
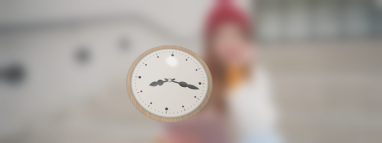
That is 8.17
